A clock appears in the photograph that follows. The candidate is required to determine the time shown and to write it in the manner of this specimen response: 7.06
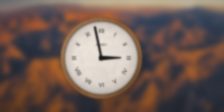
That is 2.58
